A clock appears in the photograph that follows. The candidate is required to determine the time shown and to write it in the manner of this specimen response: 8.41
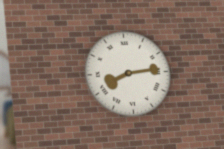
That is 8.14
